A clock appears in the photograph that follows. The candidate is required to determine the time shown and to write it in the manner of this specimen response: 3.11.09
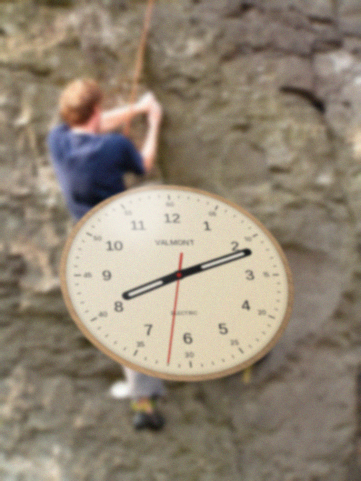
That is 8.11.32
